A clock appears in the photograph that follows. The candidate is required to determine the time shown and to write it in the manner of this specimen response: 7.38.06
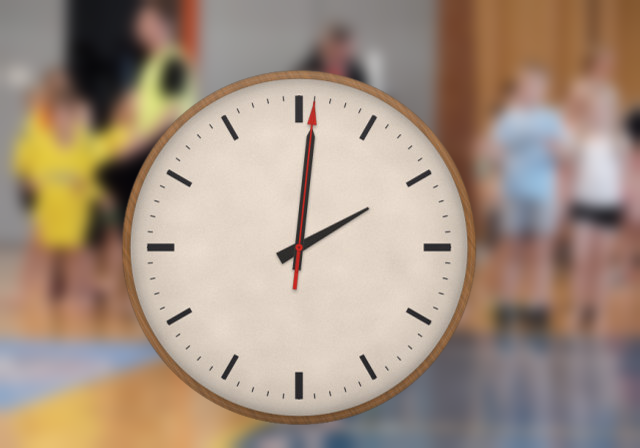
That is 2.01.01
